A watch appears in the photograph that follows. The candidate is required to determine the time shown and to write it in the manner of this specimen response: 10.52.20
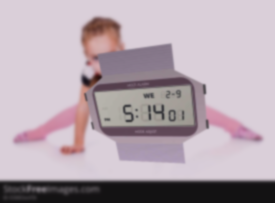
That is 5.14.01
